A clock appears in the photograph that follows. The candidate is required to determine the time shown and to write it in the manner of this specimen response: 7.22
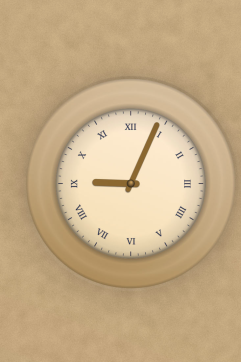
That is 9.04
